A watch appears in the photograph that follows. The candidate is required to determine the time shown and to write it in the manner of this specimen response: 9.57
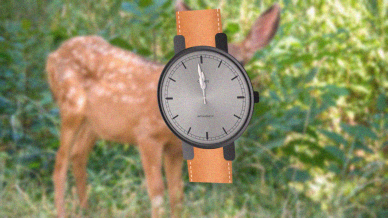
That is 11.59
